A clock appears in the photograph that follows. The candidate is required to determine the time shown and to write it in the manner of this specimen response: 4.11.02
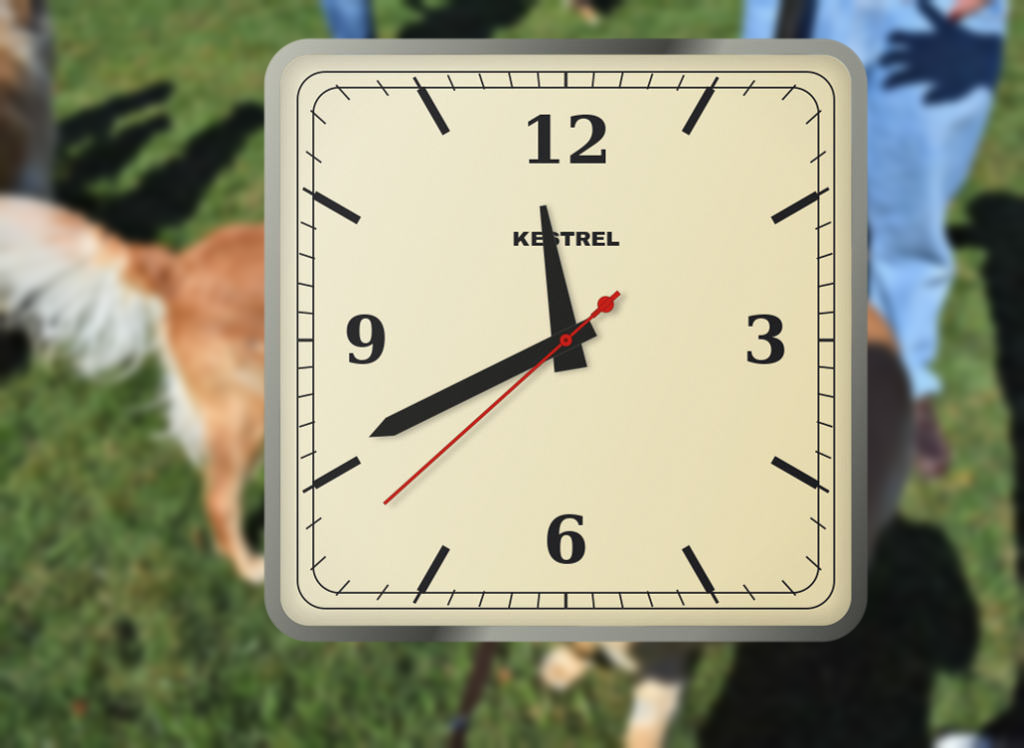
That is 11.40.38
